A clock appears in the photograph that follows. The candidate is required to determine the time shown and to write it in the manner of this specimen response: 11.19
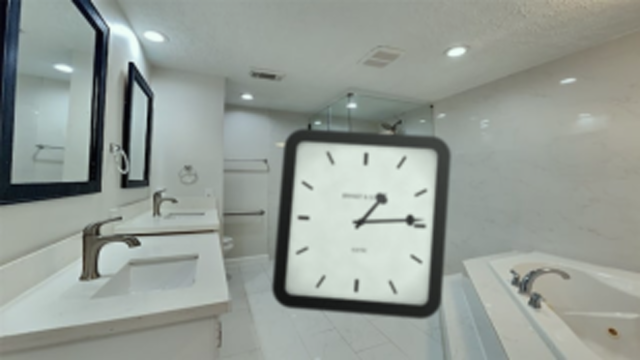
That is 1.14
